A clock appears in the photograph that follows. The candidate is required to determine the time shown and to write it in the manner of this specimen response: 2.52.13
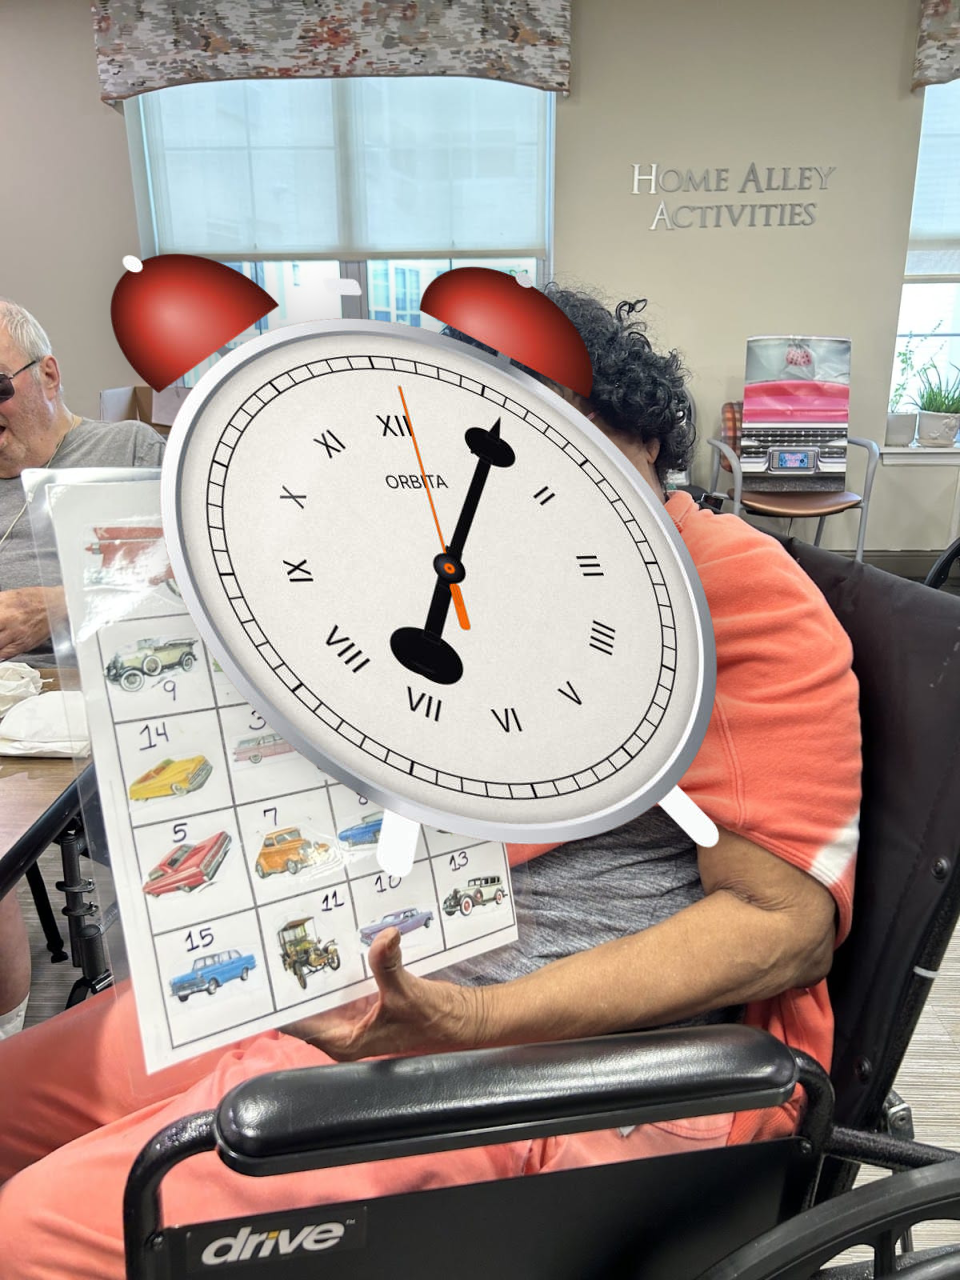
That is 7.06.01
